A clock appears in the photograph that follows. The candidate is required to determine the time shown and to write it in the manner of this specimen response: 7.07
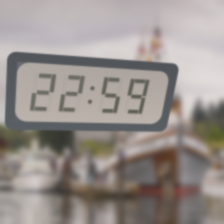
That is 22.59
